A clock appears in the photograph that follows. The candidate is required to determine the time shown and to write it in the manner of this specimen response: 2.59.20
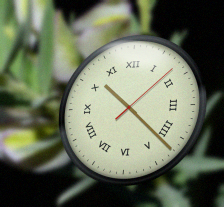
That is 10.22.08
